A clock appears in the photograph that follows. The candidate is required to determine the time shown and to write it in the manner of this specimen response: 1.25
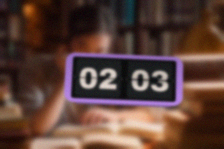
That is 2.03
